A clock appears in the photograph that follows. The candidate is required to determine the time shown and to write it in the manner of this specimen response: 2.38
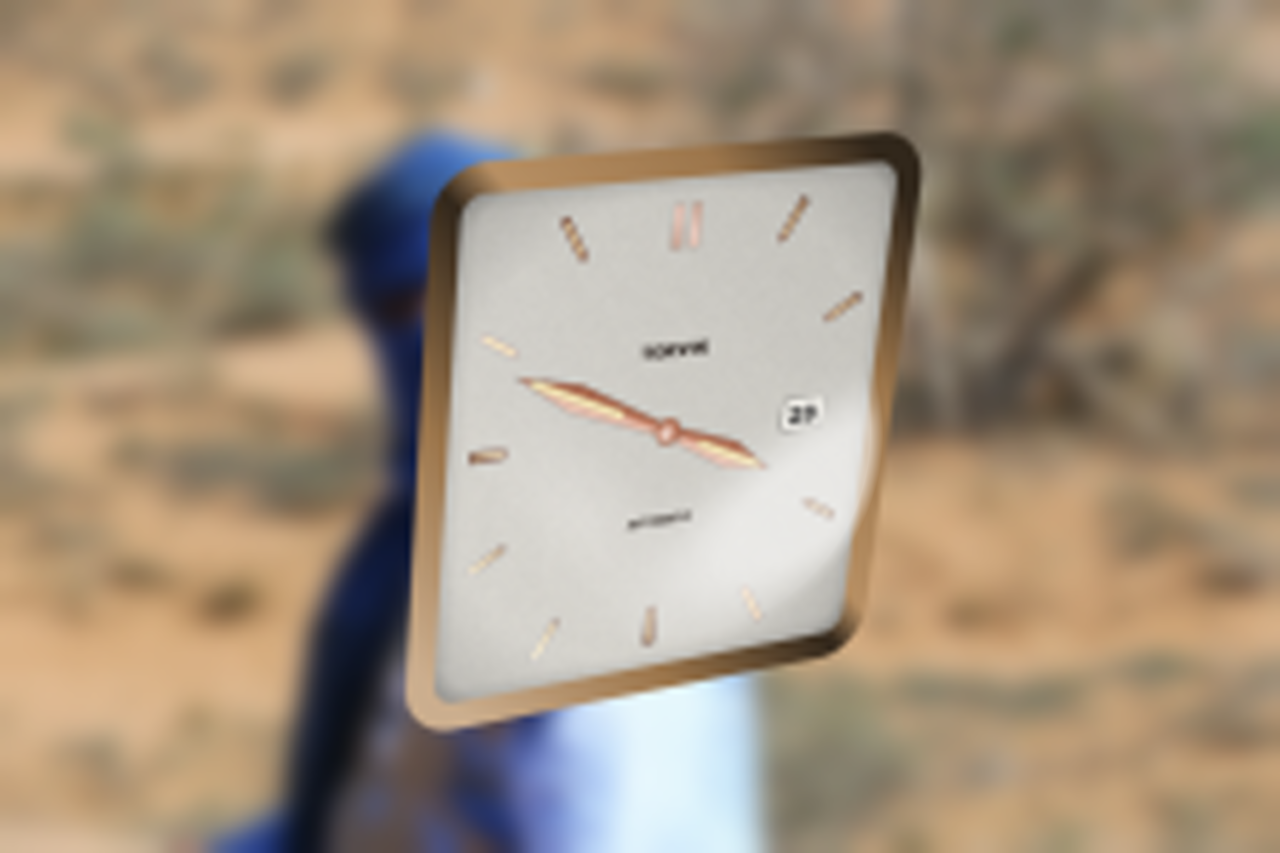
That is 3.49
